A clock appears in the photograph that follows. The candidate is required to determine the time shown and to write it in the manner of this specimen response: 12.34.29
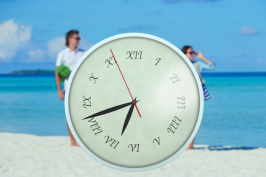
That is 6.41.56
